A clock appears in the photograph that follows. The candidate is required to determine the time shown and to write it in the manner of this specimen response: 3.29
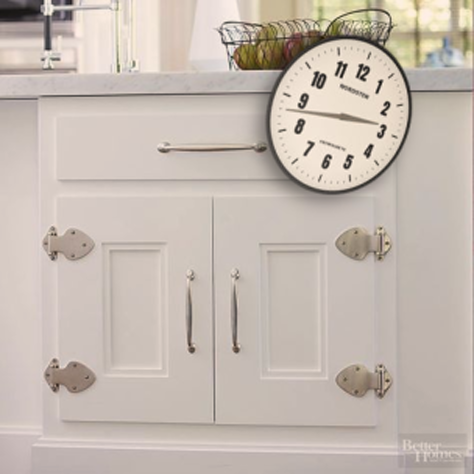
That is 2.43
